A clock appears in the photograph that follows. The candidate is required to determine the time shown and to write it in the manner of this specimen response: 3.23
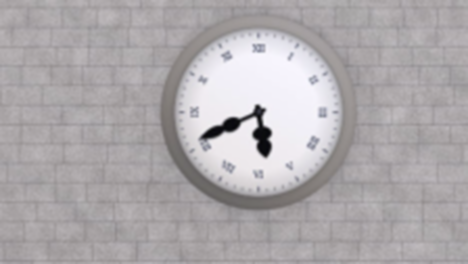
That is 5.41
